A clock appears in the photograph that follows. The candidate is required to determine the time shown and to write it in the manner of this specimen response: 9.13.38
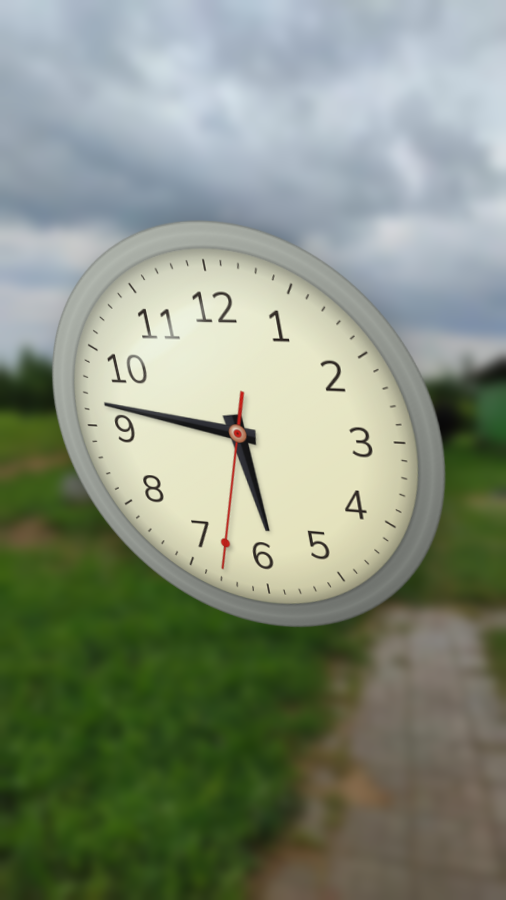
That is 5.46.33
